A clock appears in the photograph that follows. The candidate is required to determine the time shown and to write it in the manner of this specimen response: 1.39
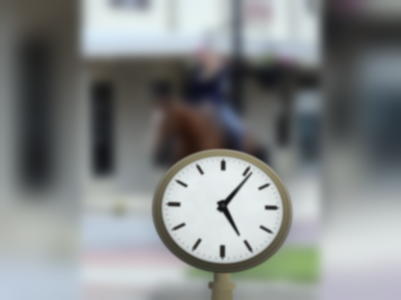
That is 5.06
